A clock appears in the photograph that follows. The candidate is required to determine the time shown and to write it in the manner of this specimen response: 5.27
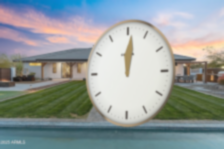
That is 12.01
